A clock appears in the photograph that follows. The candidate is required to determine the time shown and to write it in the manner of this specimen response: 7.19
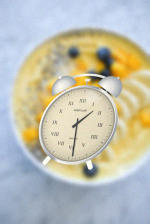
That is 1.29
